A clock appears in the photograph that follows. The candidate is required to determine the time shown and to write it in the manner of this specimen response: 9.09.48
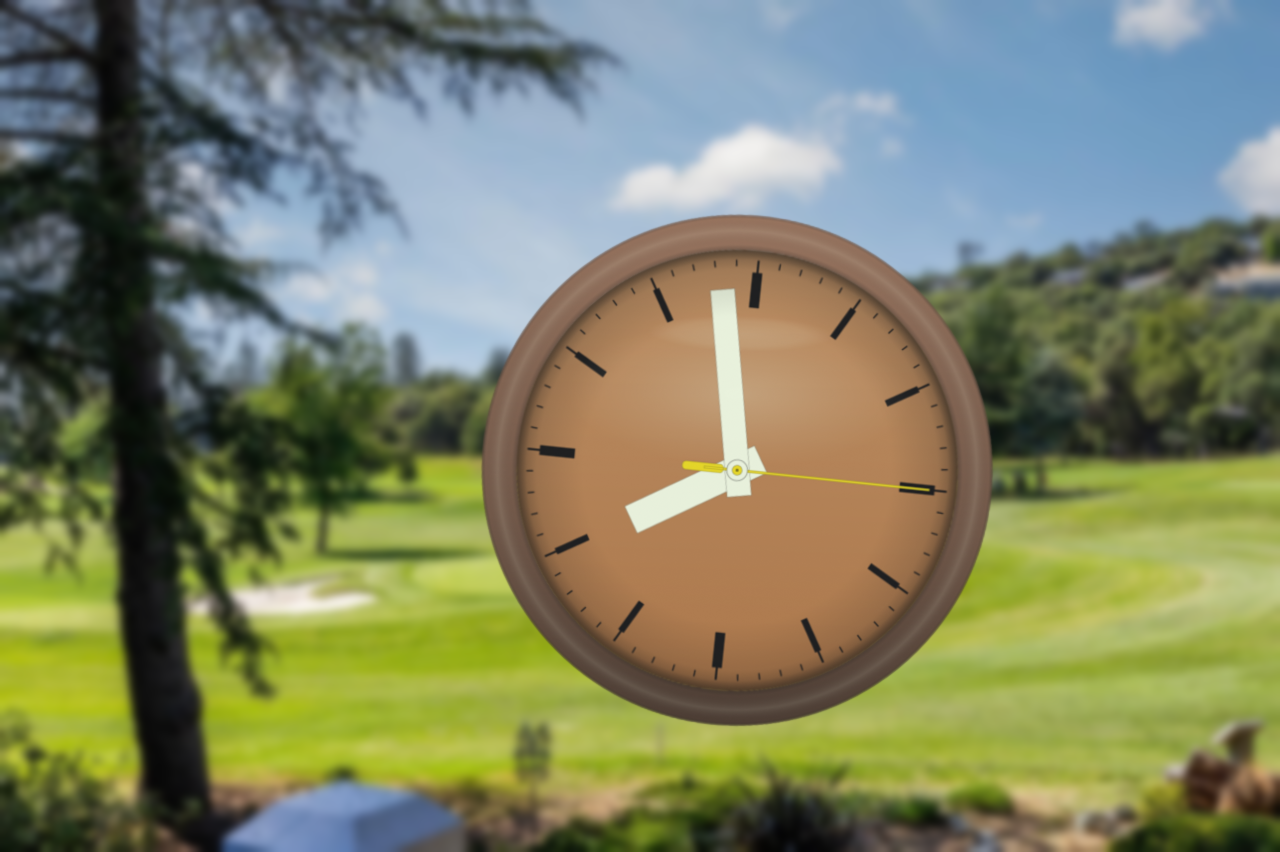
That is 7.58.15
